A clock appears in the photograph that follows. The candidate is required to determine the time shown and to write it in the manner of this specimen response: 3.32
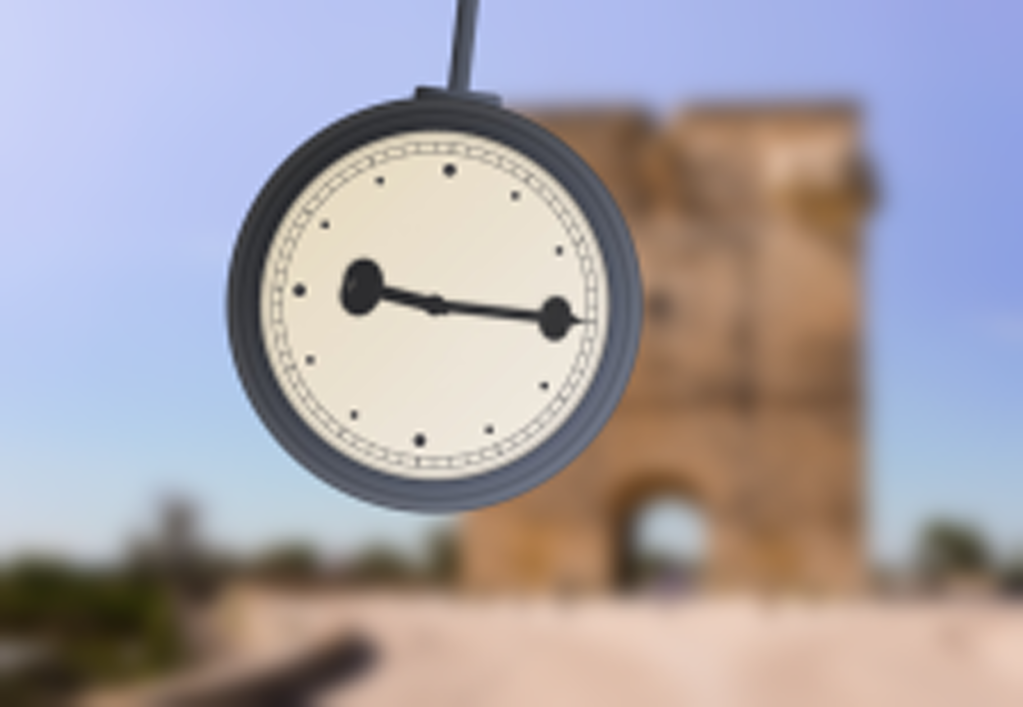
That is 9.15
